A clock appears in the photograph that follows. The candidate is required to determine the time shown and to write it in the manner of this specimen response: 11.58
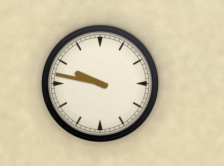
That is 9.47
